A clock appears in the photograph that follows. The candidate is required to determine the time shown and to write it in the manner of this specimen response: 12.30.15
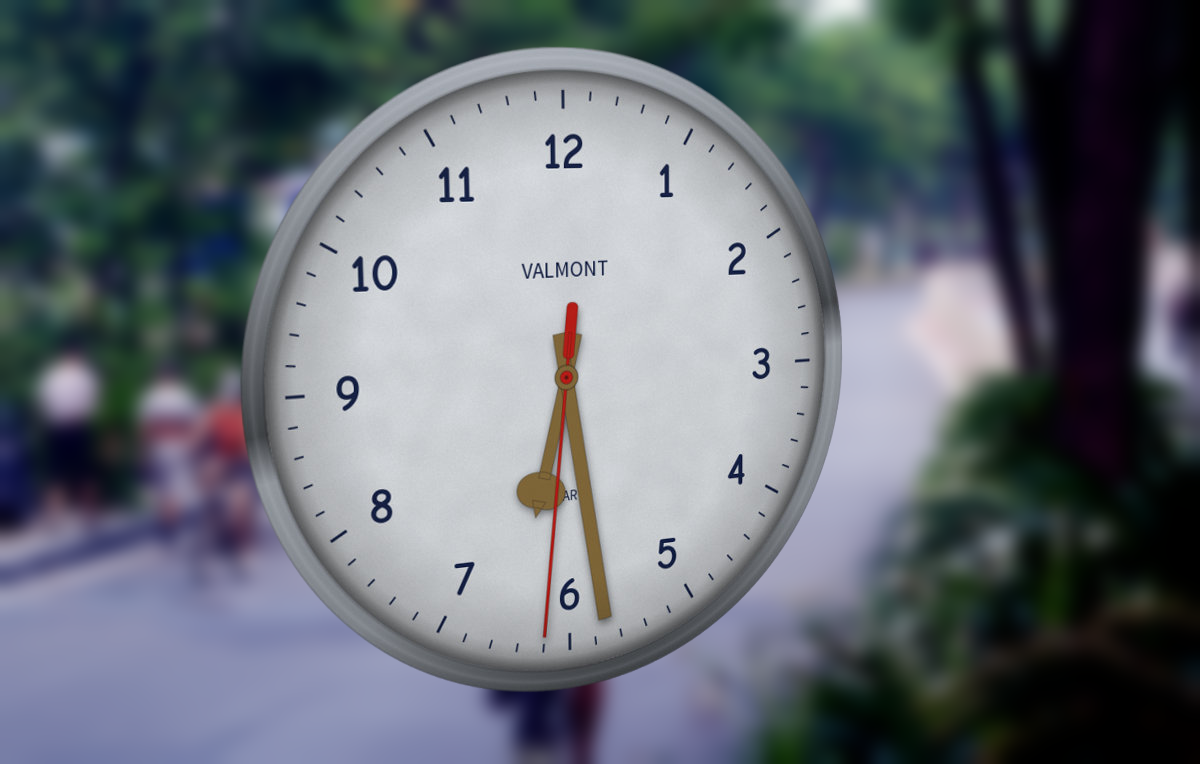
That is 6.28.31
